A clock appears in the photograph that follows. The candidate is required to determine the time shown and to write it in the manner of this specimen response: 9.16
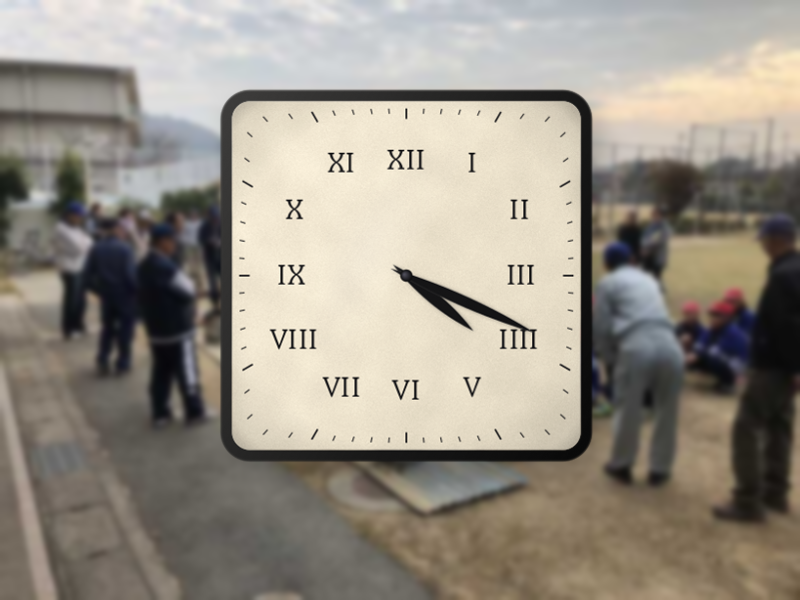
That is 4.19
